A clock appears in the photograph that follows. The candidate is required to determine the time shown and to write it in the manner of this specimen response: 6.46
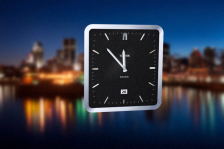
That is 11.53
